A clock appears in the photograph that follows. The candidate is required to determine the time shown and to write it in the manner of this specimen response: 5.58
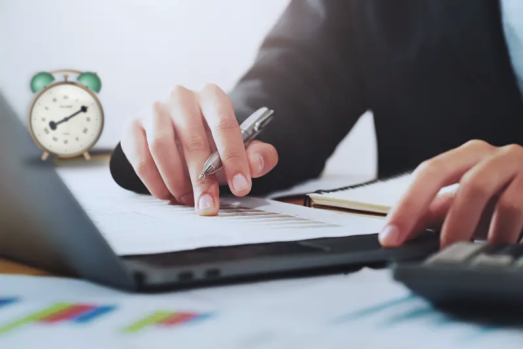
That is 8.10
